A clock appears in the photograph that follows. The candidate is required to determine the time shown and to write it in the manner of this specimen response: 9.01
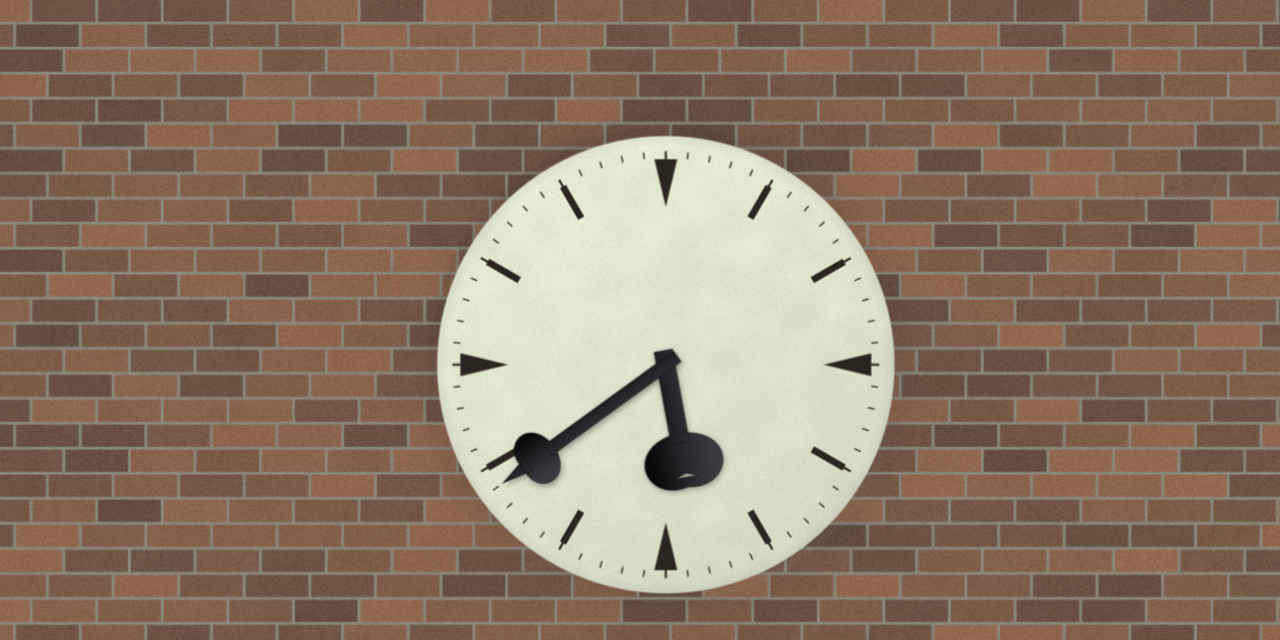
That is 5.39
